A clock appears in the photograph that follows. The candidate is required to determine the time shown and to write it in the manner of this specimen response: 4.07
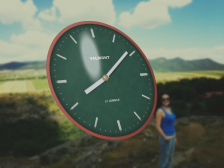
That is 8.09
